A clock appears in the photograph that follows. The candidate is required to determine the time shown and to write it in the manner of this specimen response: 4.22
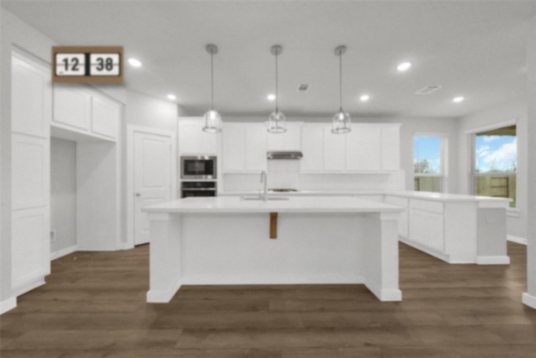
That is 12.38
